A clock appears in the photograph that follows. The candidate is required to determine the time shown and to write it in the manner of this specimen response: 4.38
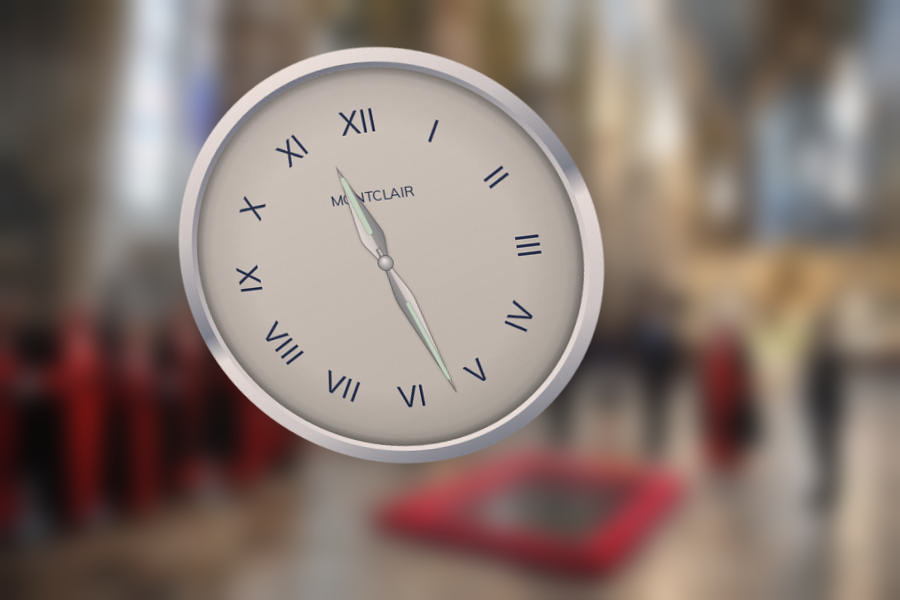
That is 11.27
